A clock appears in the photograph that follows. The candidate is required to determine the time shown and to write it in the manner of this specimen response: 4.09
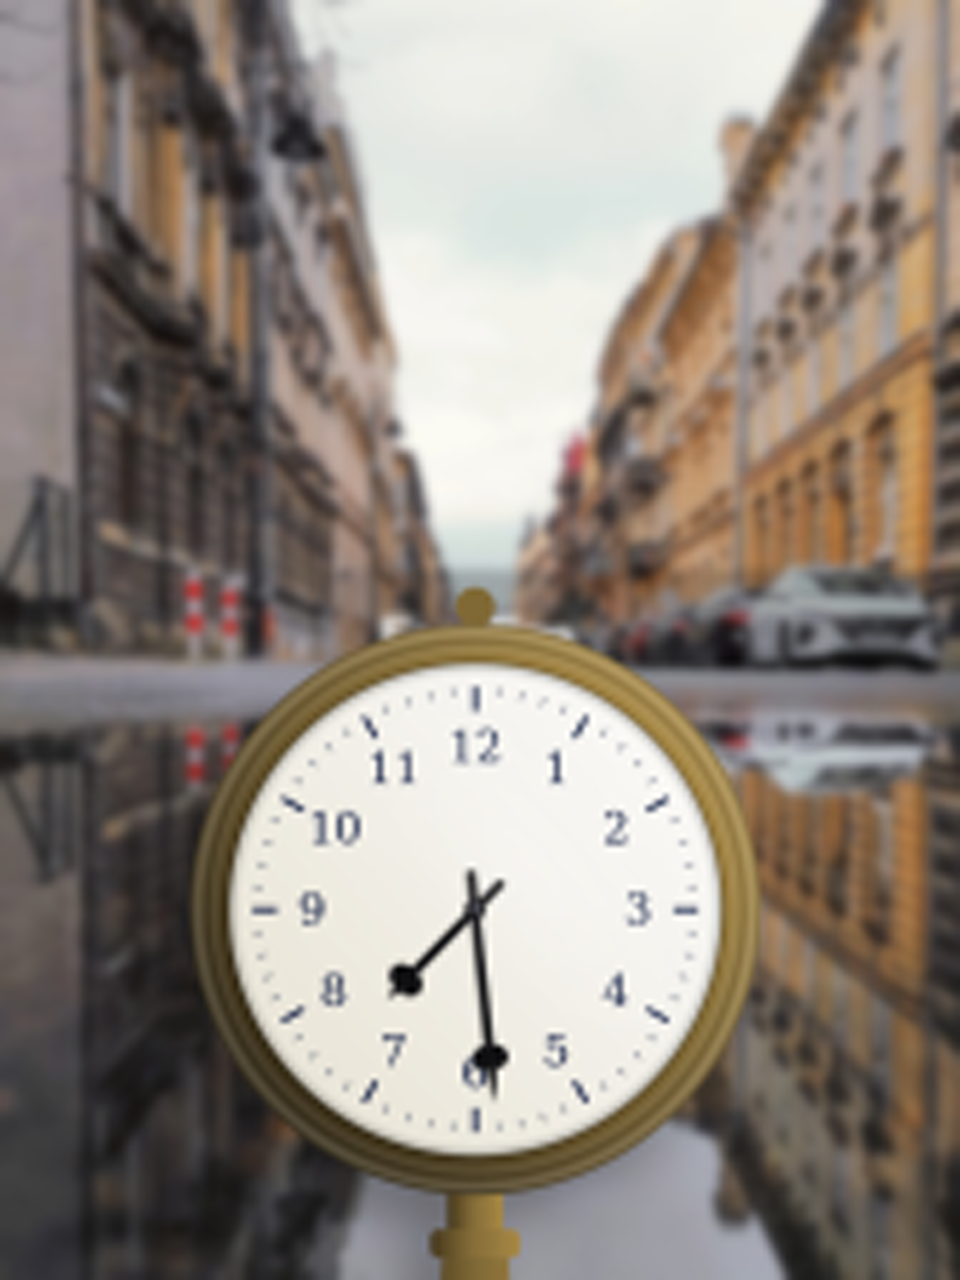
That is 7.29
